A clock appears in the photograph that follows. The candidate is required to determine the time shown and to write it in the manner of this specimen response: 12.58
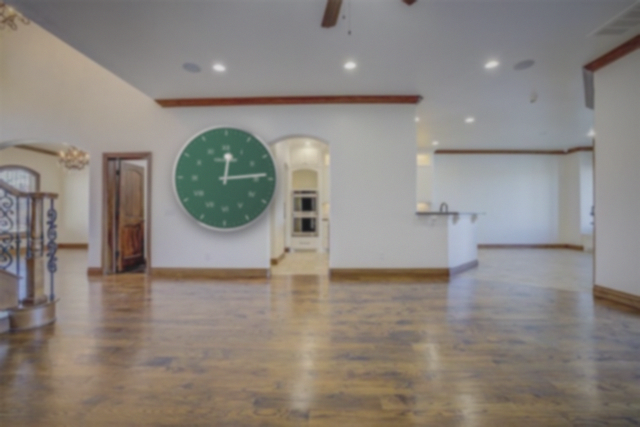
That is 12.14
